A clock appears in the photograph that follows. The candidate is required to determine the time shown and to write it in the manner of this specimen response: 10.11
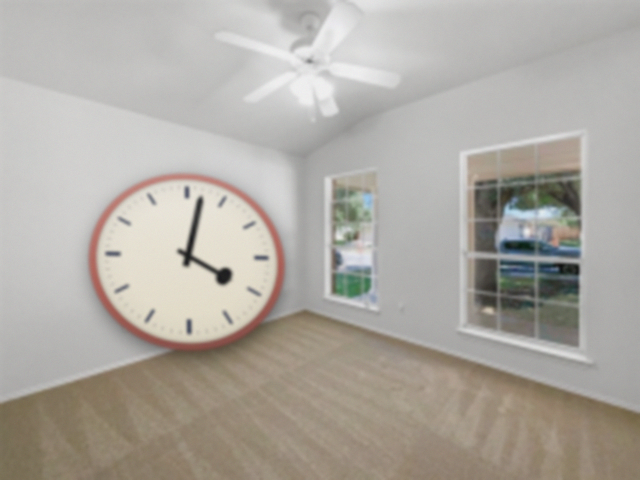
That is 4.02
